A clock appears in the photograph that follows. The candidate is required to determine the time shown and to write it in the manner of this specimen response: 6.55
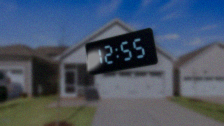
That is 12.55
